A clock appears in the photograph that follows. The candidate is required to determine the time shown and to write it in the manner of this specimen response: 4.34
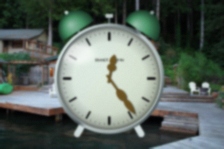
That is 12.24
